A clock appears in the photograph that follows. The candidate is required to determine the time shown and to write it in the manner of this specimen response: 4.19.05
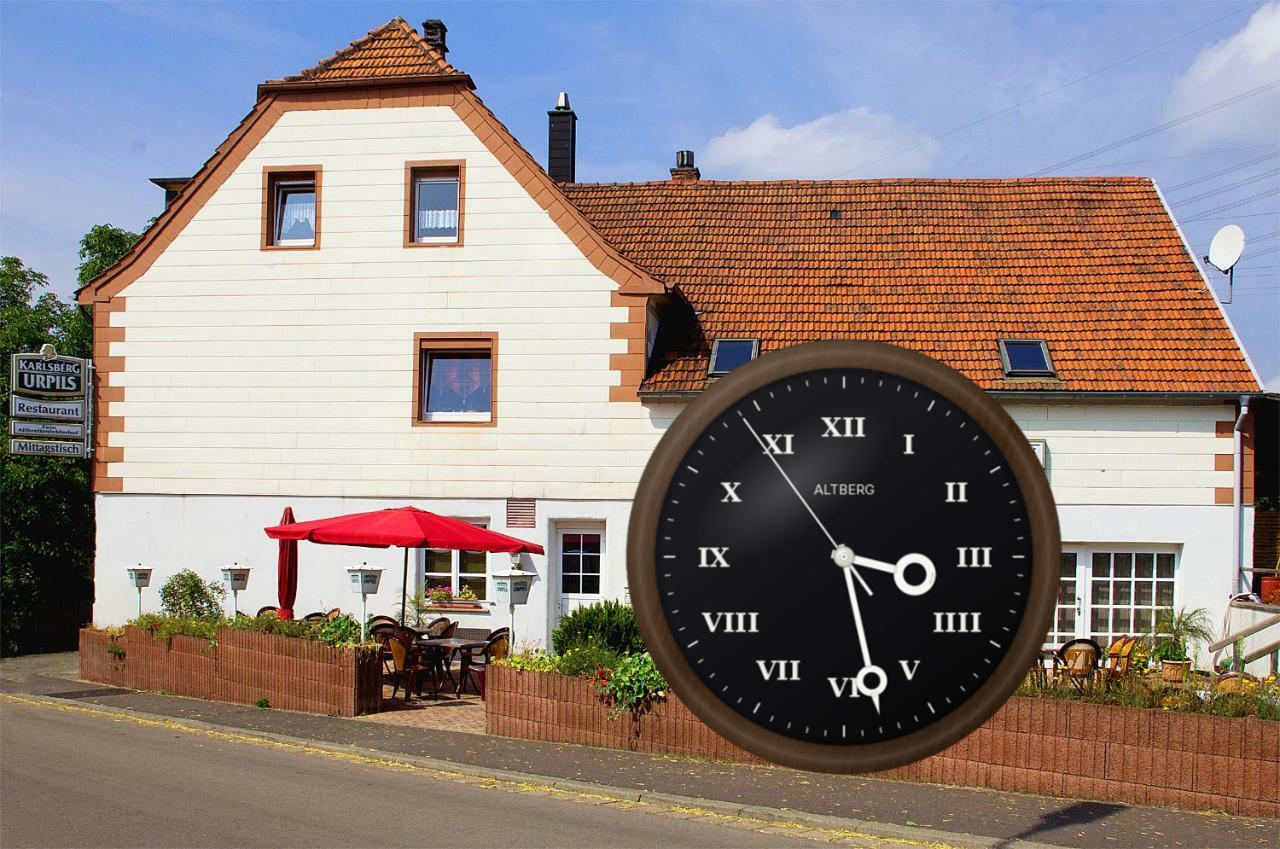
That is 3.27.54
